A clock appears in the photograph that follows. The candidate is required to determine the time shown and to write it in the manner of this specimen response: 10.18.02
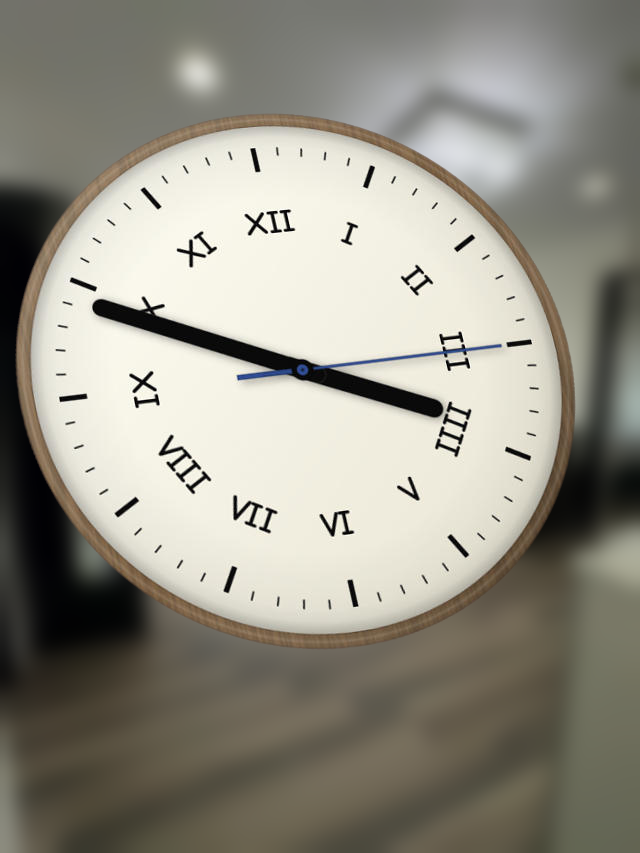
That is 3.49.15
